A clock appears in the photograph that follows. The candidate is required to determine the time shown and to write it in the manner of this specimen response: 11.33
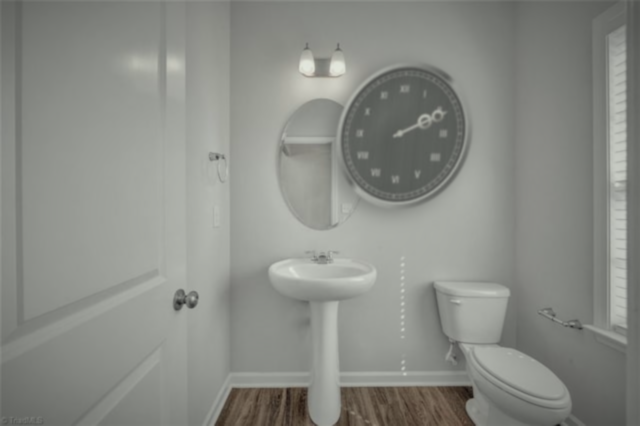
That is 2.11
